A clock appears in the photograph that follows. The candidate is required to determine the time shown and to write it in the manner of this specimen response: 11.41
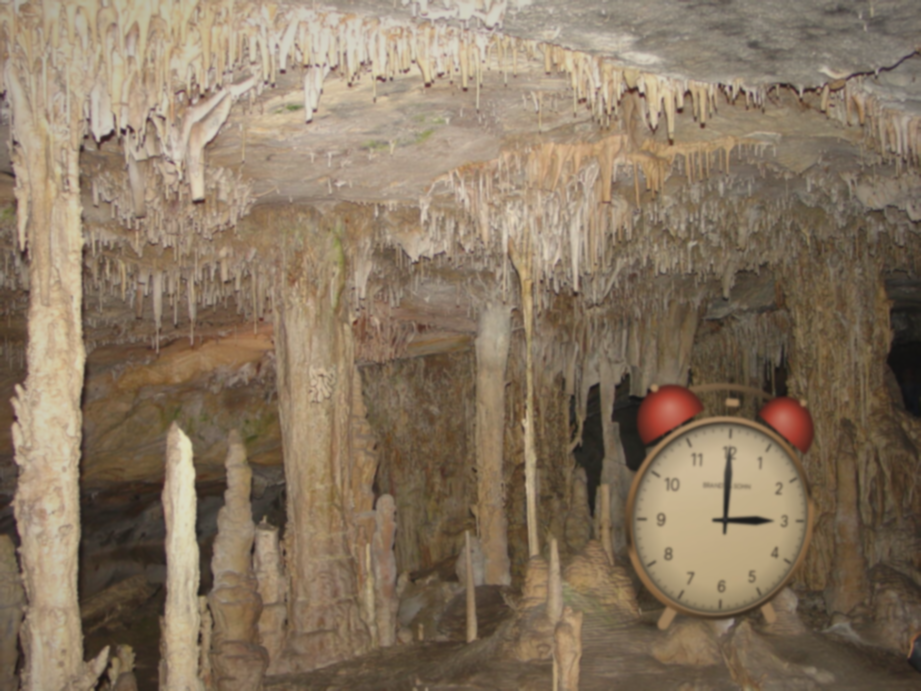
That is 3.00
